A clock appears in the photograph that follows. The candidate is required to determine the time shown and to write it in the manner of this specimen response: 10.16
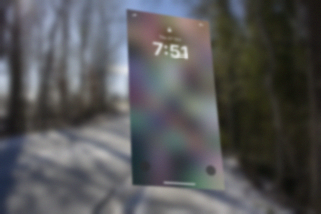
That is 7.51
